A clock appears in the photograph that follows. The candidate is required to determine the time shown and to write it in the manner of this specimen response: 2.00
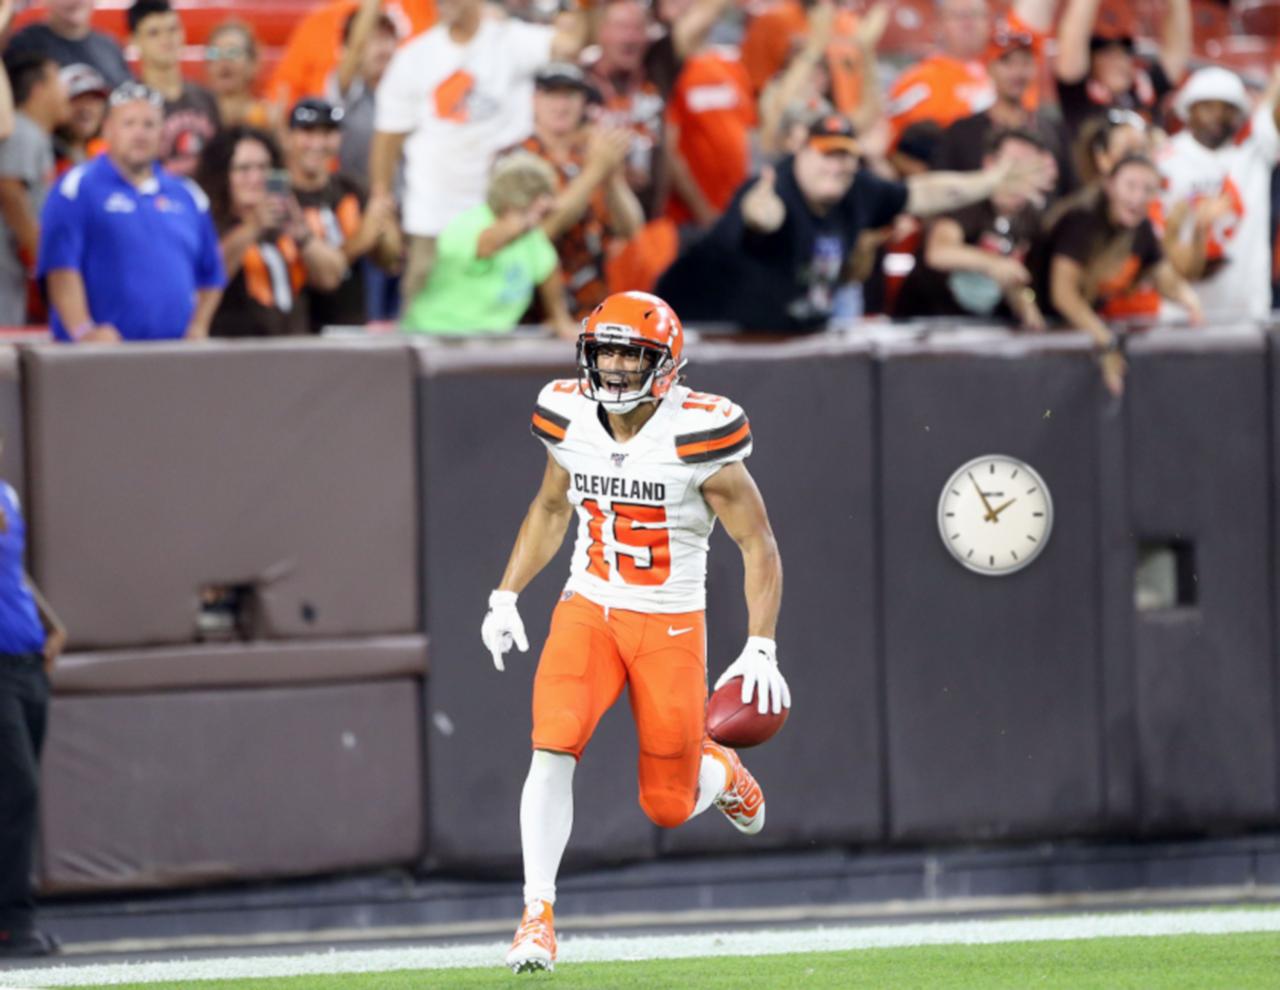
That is 1.55
